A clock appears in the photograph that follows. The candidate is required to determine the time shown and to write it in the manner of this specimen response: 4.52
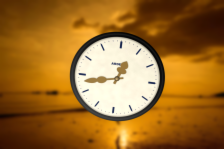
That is 12.43
